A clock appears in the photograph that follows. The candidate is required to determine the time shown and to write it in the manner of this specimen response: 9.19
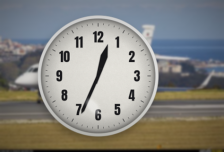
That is 12.34
